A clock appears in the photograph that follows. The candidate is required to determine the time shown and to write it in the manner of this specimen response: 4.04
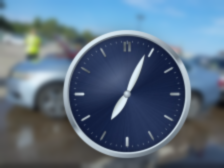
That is 7.04
